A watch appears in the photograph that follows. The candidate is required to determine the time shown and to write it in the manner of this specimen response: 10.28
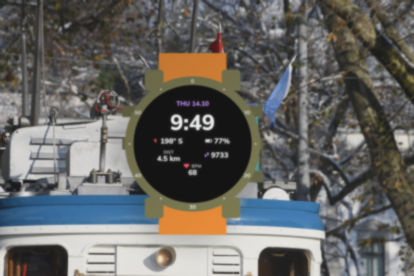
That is 9.49
